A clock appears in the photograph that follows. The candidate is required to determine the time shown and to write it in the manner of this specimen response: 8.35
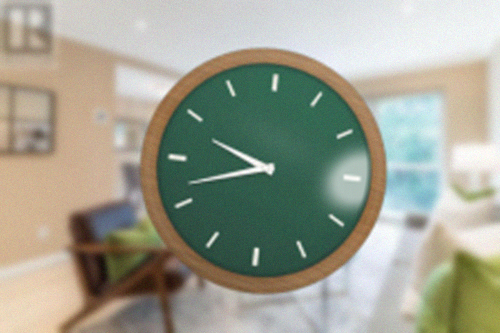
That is 9.42
